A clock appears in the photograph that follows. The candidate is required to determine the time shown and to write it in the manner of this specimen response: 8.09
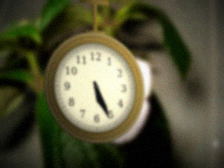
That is 5.26
